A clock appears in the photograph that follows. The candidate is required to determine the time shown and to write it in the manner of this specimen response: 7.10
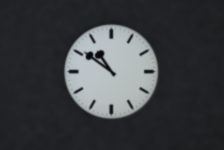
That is 10.51
